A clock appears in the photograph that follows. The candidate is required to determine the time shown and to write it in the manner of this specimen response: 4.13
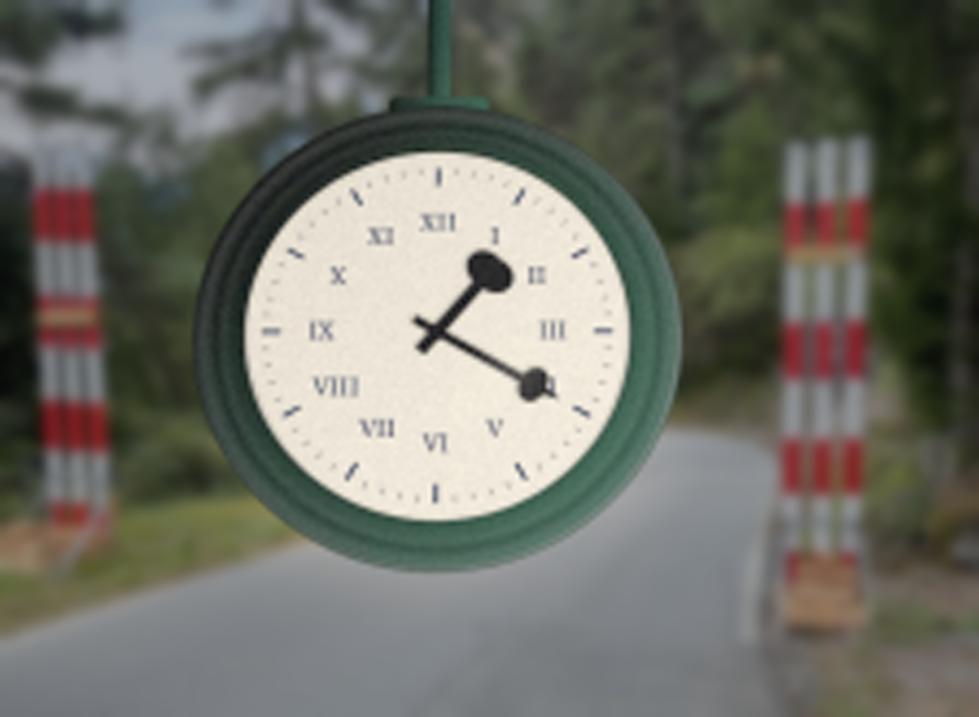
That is 1.20
